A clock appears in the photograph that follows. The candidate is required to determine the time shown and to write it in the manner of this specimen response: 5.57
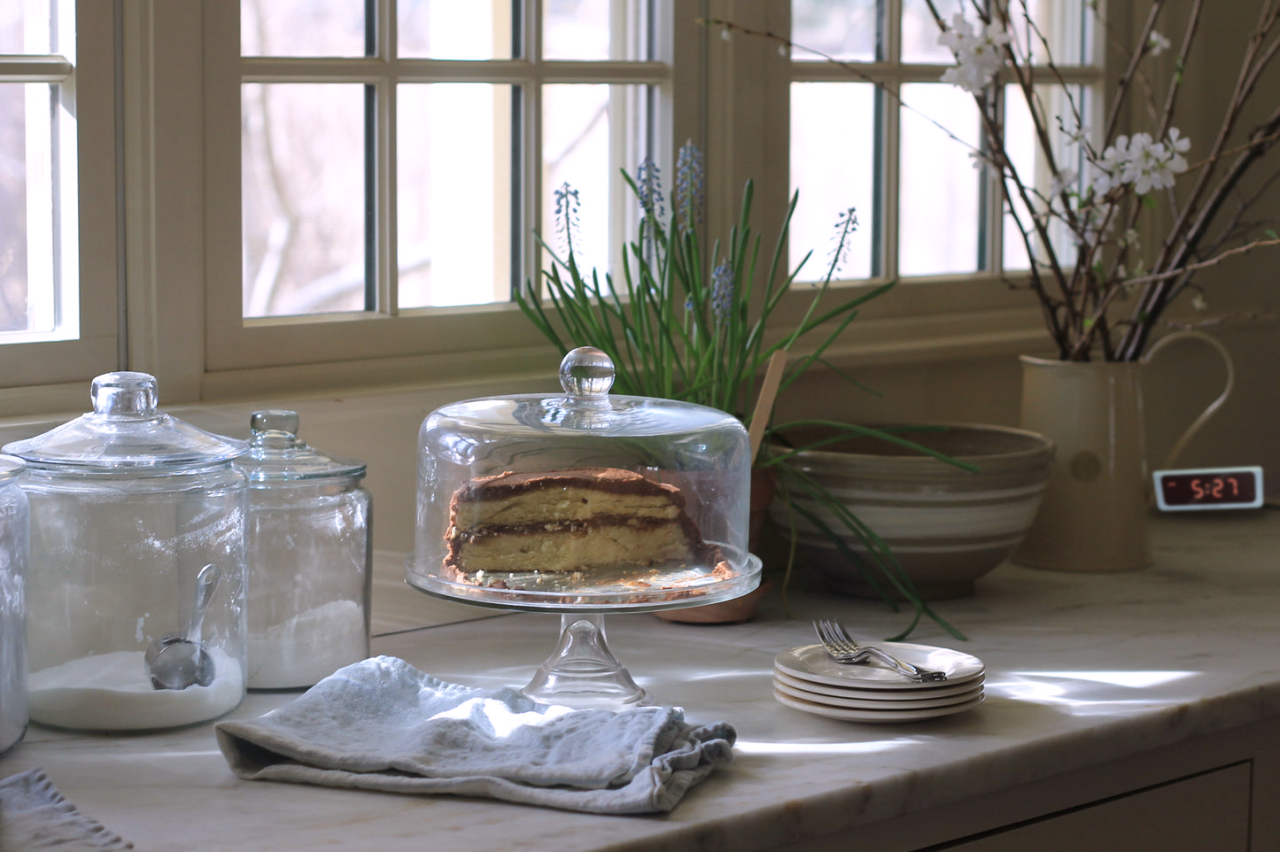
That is 5.27
